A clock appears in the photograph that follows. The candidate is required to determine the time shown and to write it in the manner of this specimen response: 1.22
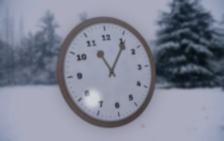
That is 11.06
